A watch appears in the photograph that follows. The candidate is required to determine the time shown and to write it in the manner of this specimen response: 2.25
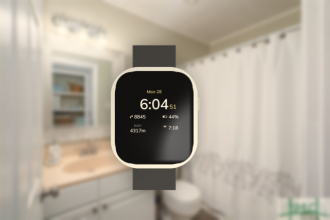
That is 6.04
